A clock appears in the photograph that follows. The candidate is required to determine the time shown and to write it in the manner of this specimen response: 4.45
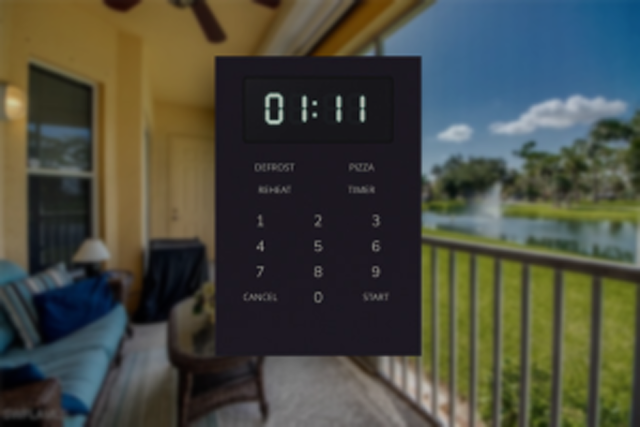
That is 1.11
